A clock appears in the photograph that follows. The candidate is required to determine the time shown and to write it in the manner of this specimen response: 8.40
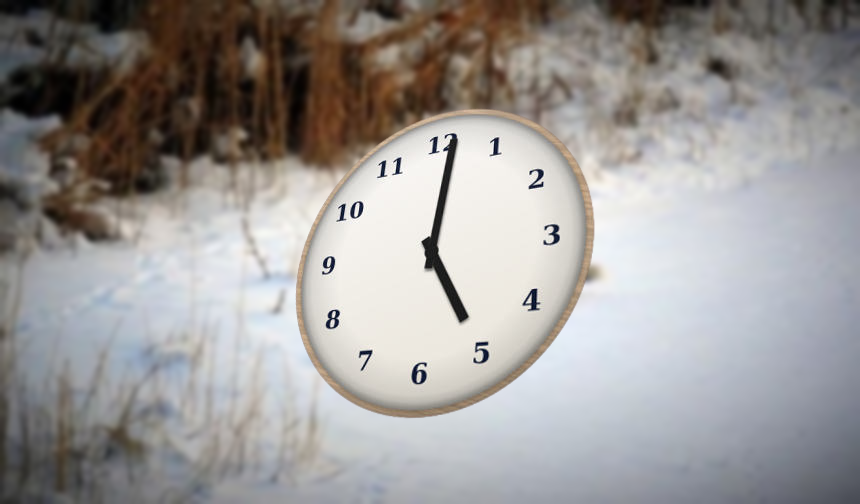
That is 5.01
